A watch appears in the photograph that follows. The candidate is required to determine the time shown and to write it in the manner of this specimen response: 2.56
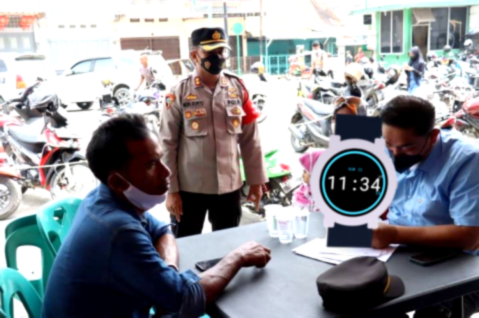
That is 11.34
